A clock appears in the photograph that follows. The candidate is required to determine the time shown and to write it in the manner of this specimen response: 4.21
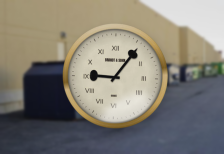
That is 9.06
